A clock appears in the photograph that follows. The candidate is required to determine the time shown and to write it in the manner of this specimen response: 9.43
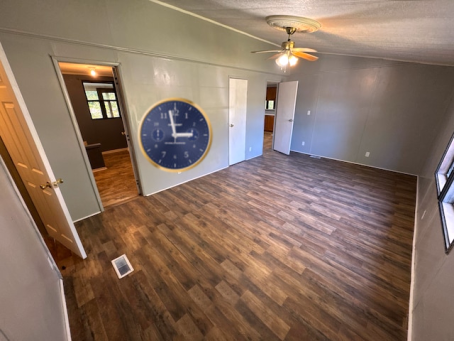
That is 2.58
